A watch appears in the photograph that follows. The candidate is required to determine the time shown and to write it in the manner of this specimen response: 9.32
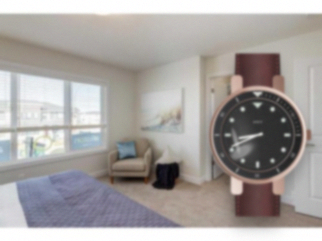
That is 8.41
